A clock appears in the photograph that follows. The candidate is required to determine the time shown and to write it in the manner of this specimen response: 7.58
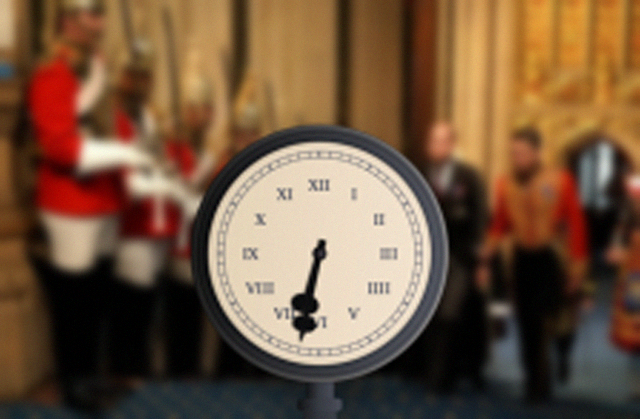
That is 6.32
